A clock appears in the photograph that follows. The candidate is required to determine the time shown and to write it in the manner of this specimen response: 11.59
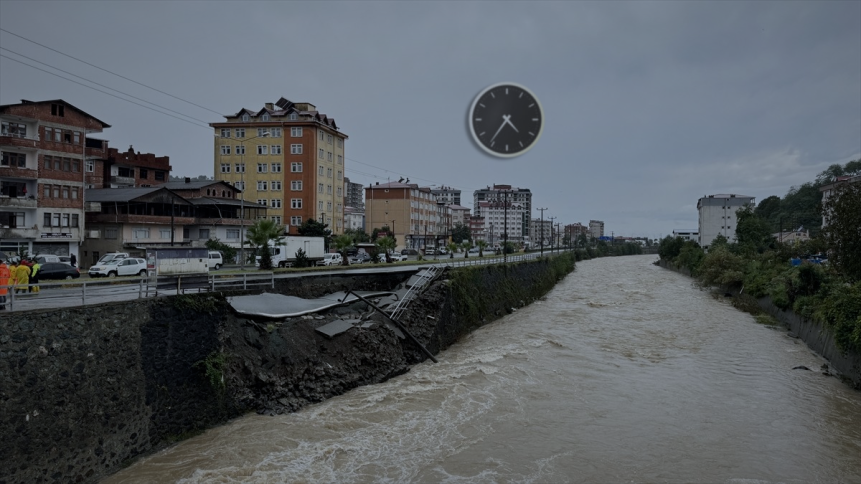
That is 4.36
